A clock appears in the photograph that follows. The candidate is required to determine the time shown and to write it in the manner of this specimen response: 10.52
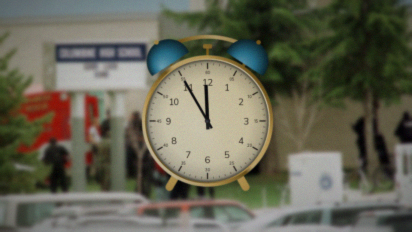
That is 11.55
